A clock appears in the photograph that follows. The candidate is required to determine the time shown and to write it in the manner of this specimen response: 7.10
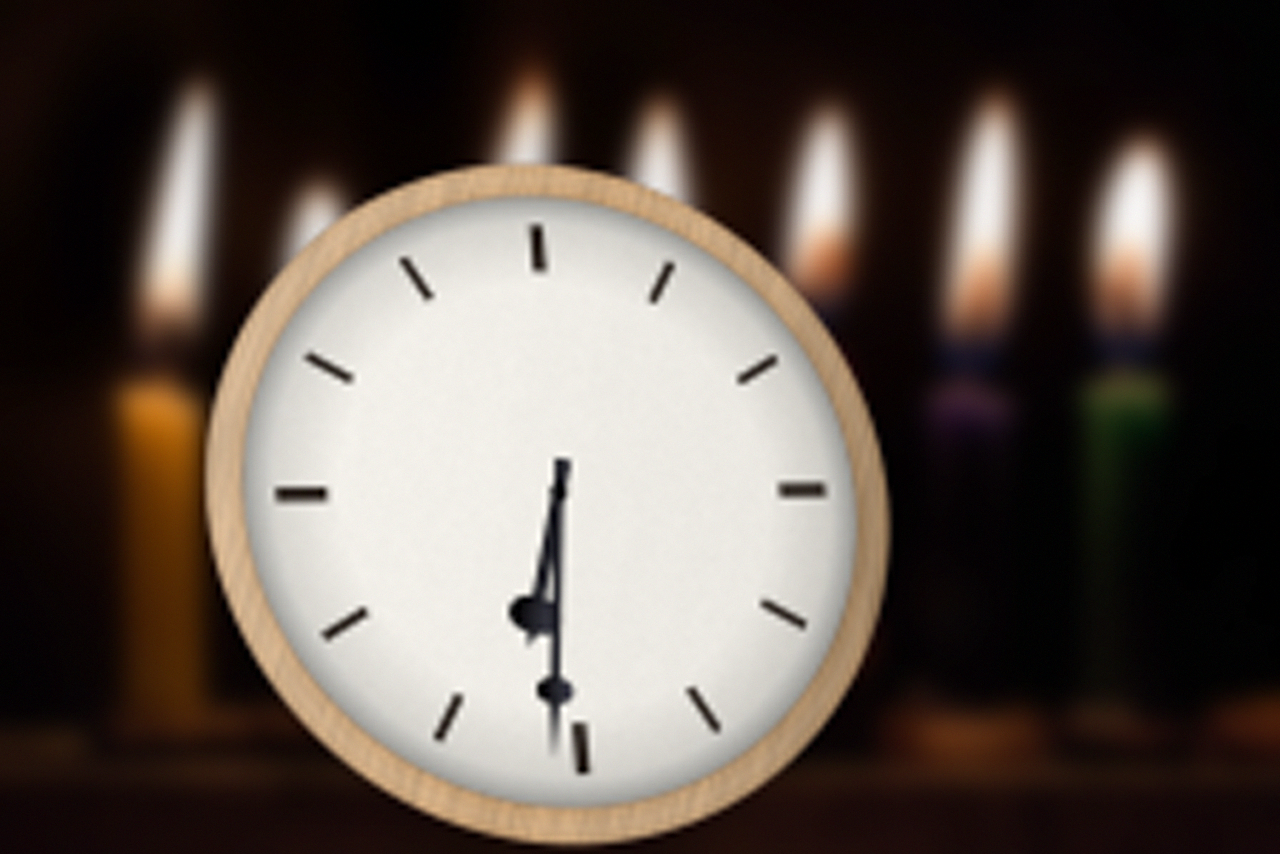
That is 6.31
